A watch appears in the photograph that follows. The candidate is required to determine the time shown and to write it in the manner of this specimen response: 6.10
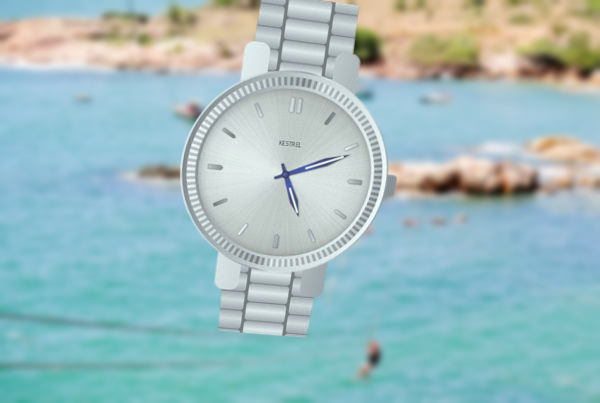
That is 5.11
